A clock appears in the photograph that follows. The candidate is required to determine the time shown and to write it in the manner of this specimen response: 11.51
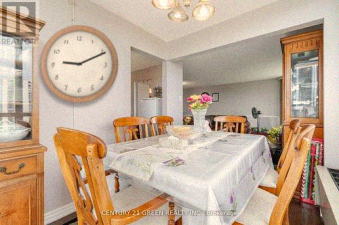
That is 9.11
